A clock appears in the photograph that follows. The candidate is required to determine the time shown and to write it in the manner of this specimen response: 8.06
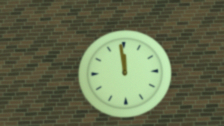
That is 11.59
